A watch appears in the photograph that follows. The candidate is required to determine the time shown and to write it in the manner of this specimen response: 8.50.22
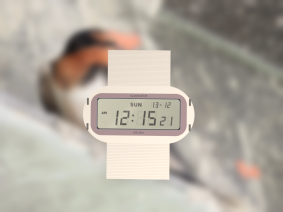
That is 12.15.21
